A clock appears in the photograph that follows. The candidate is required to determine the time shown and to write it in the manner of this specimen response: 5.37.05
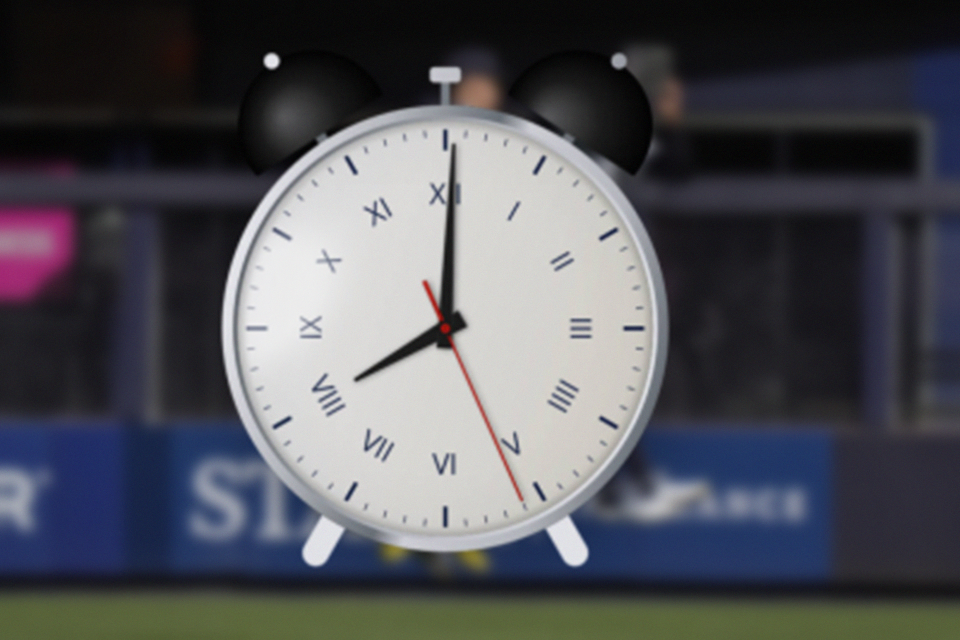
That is 8.00.26
